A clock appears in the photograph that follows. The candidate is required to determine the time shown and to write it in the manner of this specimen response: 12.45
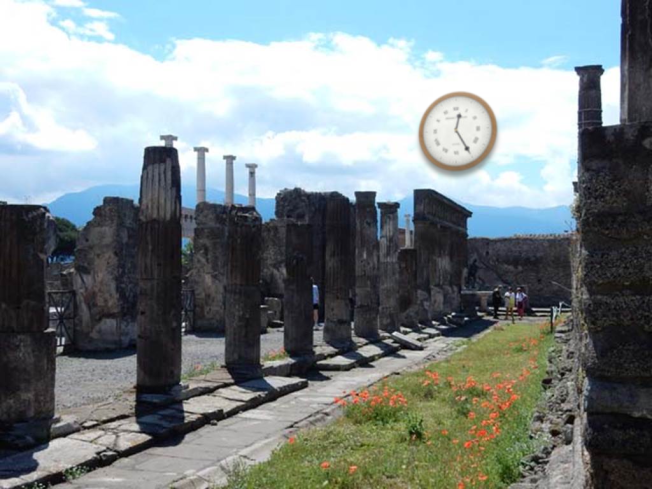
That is 12.25
